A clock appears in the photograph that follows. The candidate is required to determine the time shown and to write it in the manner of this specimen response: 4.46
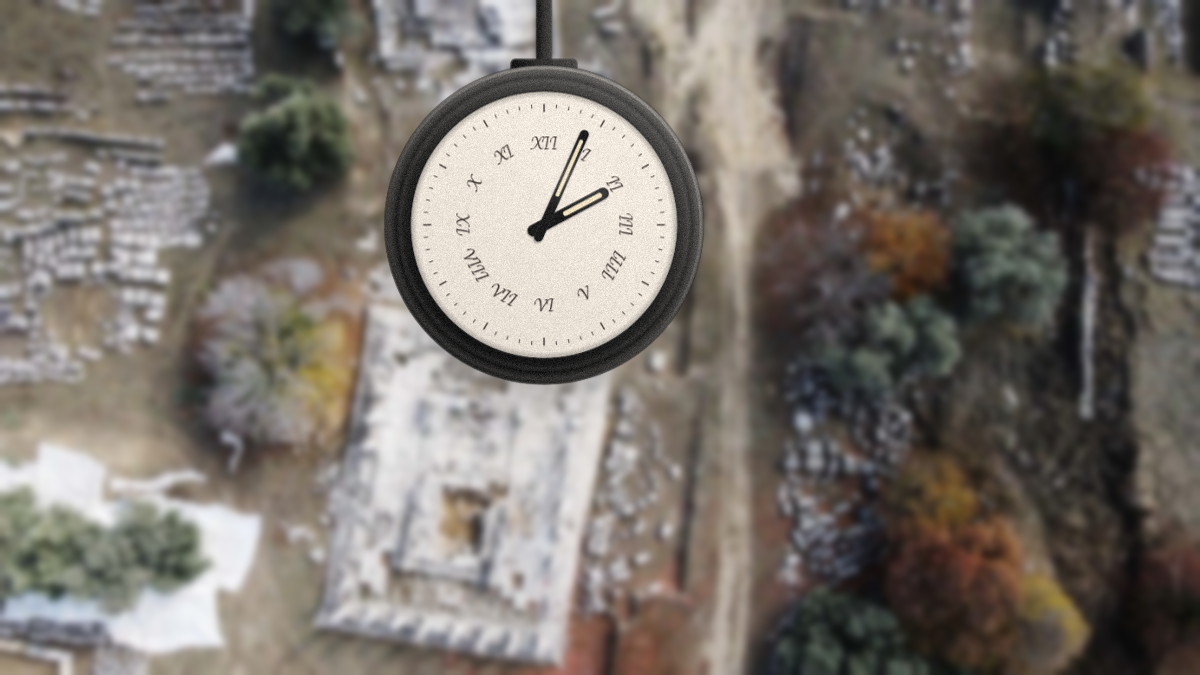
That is 2.04
